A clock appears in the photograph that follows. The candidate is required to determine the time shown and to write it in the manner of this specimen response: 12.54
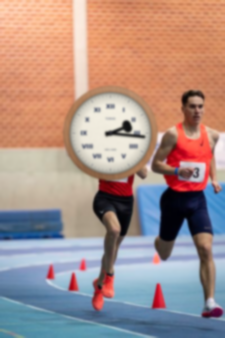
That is 2.16
